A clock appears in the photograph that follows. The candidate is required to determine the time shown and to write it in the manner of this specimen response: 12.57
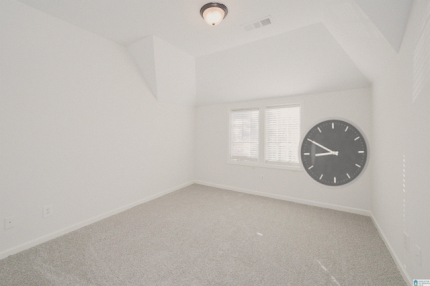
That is 8.50
